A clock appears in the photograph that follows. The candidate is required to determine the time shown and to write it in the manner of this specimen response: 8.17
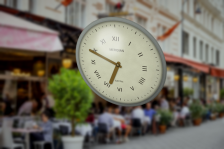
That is 6.49
